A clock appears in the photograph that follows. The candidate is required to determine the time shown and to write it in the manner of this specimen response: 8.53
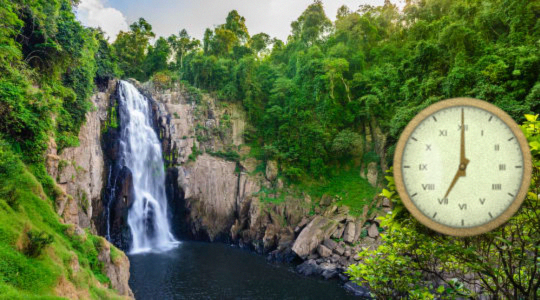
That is 7.00
